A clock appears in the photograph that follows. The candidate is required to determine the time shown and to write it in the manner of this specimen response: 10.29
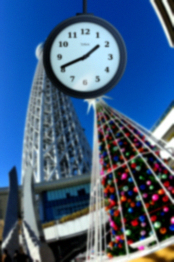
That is 1.41
